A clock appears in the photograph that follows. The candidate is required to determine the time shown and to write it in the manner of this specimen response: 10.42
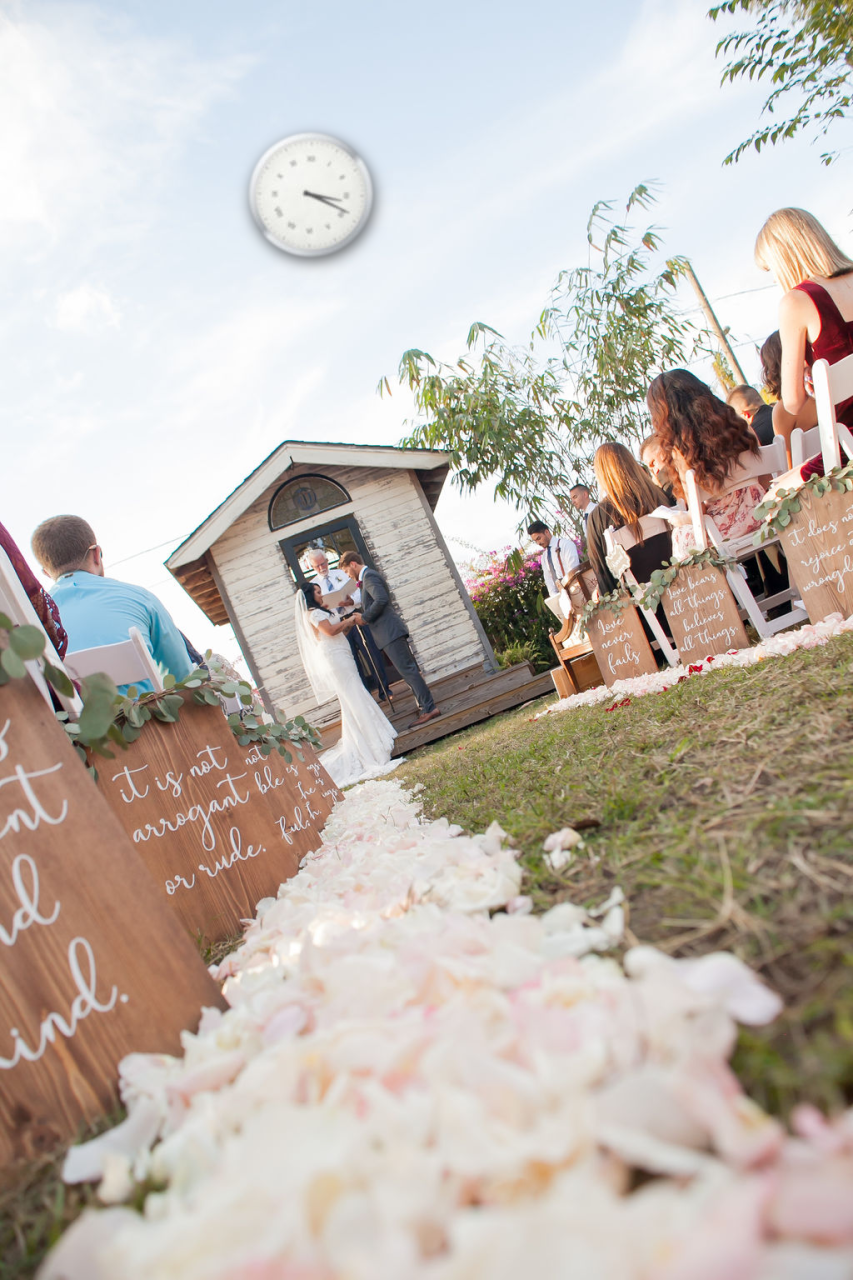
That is 3.19
